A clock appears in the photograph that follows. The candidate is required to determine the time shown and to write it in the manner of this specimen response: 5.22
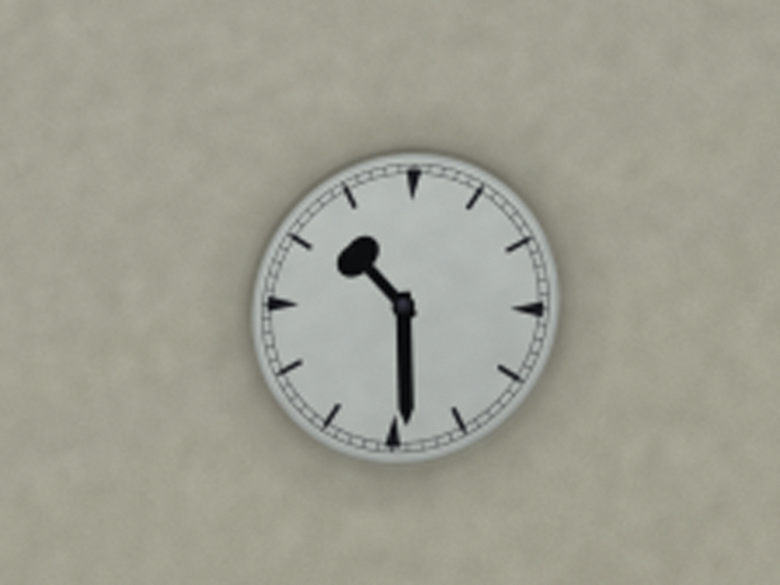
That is 10.29
